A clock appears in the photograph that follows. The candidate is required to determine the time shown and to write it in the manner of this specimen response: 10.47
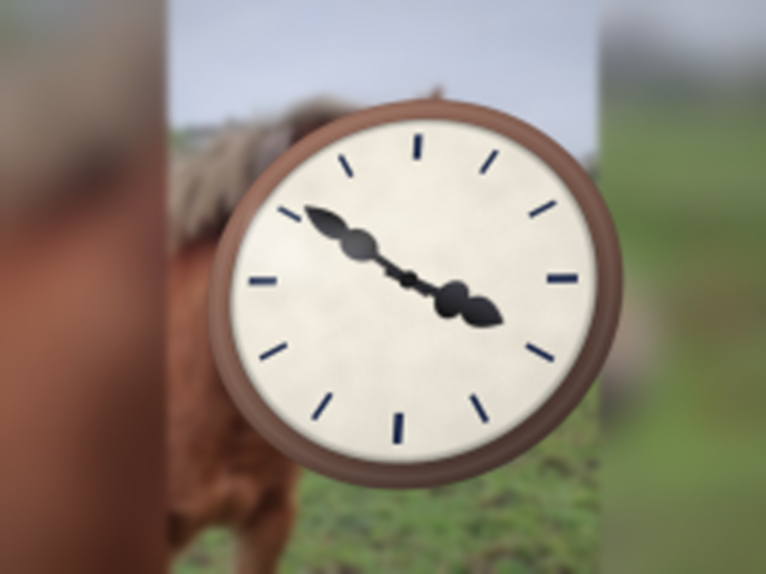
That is 3.51
